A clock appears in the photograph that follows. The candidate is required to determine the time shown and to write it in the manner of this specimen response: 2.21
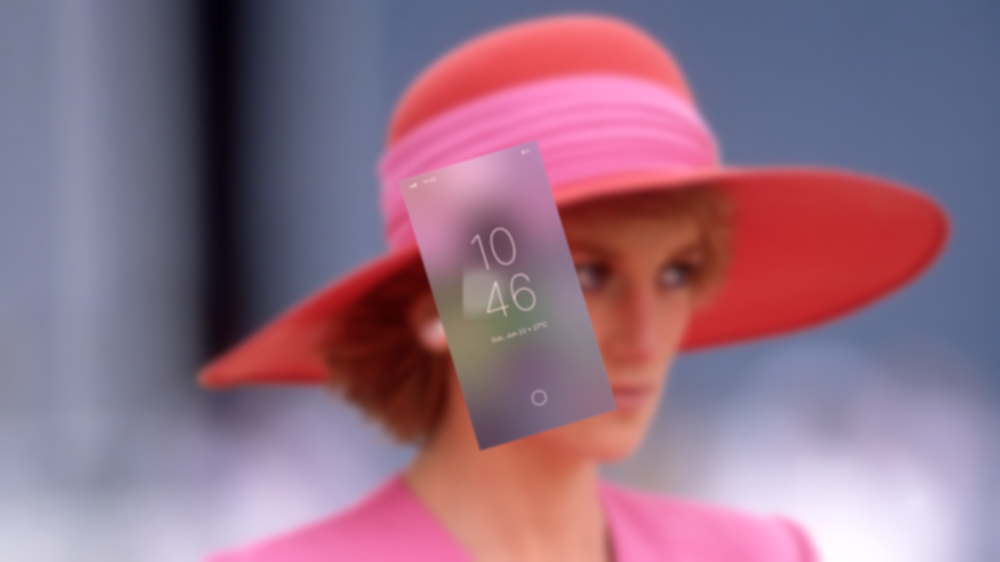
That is 10.46
